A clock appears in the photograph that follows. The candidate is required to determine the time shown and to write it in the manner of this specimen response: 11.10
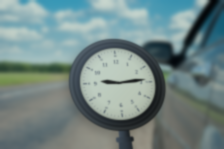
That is 9.14
